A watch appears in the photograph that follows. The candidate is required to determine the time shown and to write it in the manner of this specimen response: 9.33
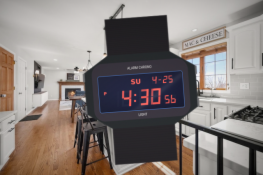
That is 4.30
